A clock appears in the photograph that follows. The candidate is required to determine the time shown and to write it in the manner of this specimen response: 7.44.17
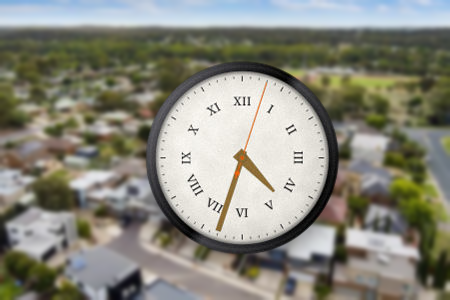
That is 4.33.03
